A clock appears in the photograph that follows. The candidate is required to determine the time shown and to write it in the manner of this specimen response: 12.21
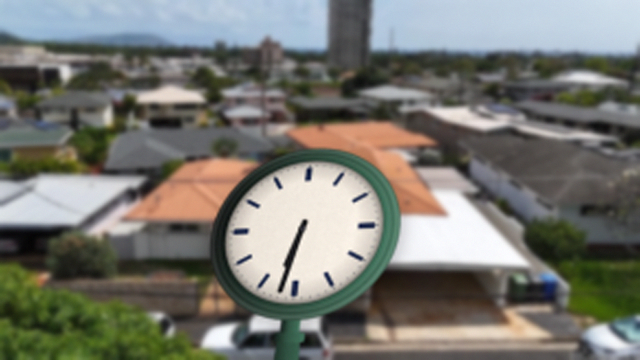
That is 6.32
